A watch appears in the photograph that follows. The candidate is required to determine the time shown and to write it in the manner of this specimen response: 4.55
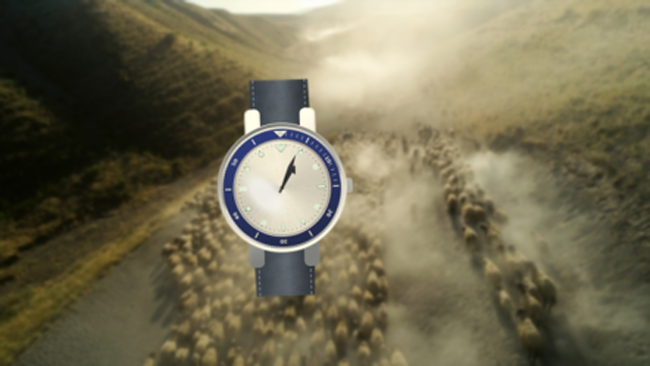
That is 1.04
